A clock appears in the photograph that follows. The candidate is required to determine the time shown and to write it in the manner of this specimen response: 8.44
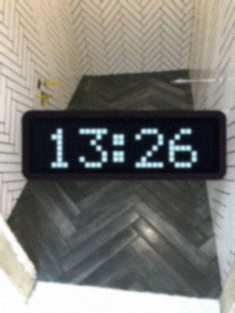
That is 13.26
